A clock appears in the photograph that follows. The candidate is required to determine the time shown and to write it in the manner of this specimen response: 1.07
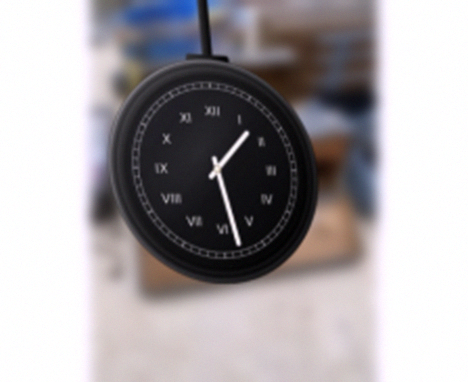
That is 1.28
